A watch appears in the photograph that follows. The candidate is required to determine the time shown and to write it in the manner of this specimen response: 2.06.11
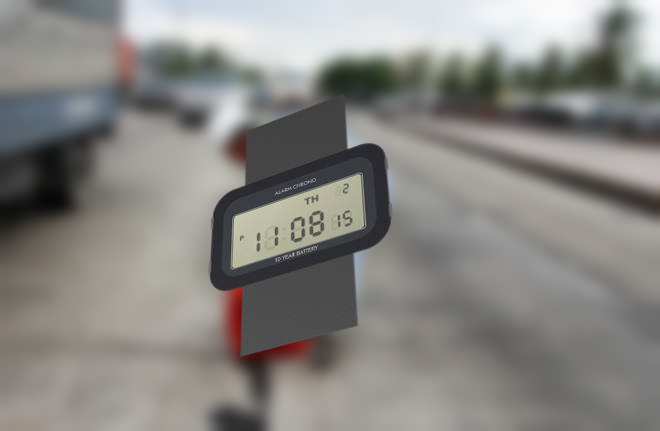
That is 11.08.15
